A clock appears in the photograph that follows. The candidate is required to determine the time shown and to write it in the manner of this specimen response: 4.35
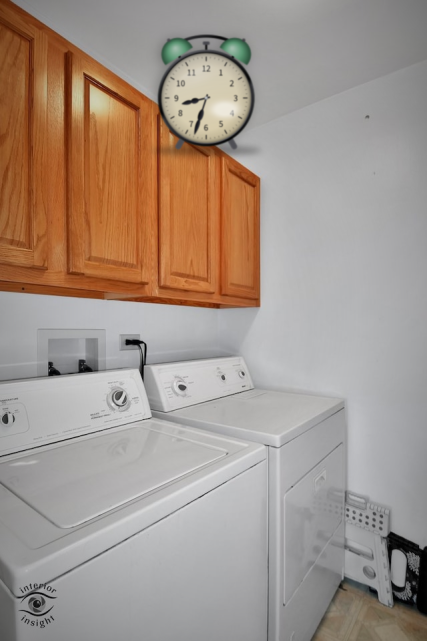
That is 8.33
